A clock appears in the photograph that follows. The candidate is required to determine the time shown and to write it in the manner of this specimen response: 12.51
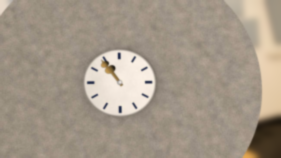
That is 10.54
